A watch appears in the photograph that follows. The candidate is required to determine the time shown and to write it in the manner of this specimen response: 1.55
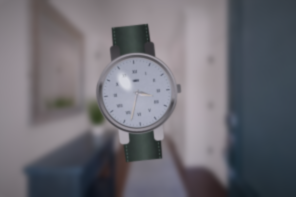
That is 3.33
